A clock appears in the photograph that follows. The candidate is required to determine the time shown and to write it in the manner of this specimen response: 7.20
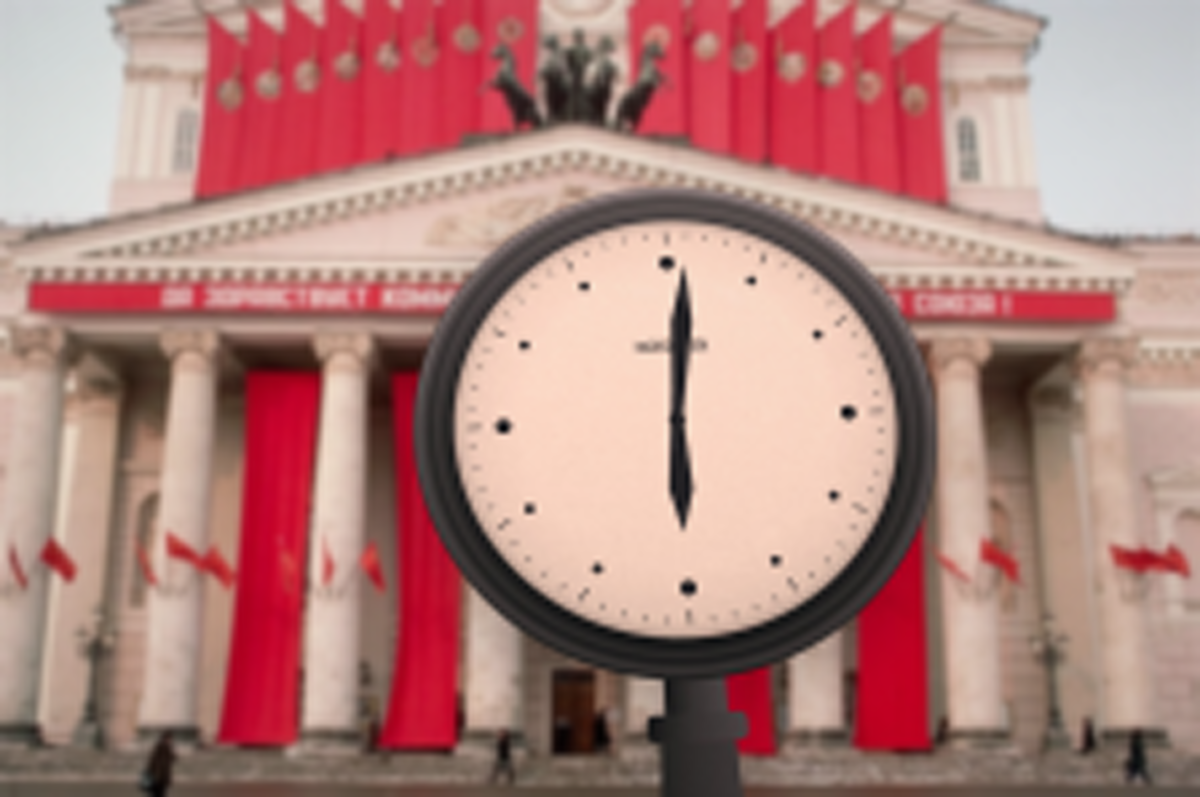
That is 6.01
